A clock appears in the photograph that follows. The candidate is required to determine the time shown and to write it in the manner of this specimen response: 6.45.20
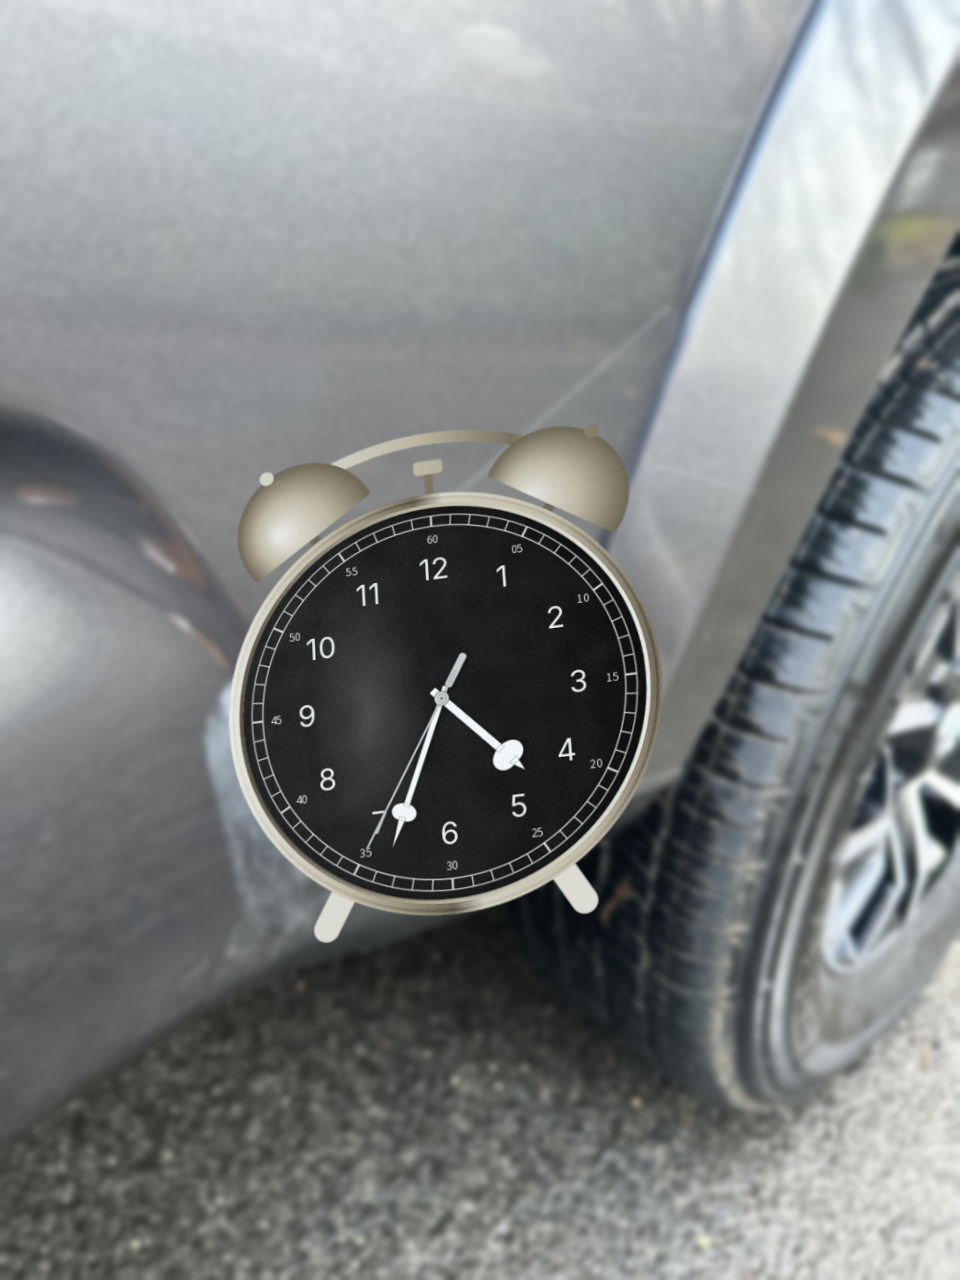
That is 4.33.35
